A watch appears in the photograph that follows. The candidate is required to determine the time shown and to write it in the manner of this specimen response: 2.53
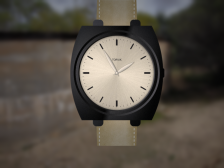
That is 1.55
